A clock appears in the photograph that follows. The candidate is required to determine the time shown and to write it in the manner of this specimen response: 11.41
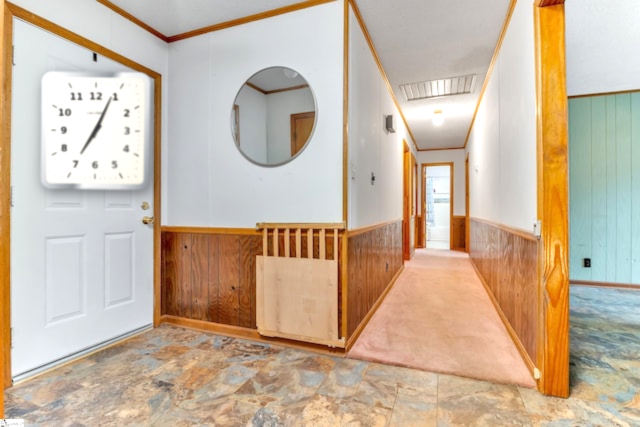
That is 7.04
